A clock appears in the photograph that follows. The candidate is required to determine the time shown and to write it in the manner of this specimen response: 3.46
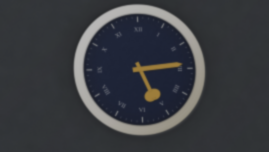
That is 5.14
